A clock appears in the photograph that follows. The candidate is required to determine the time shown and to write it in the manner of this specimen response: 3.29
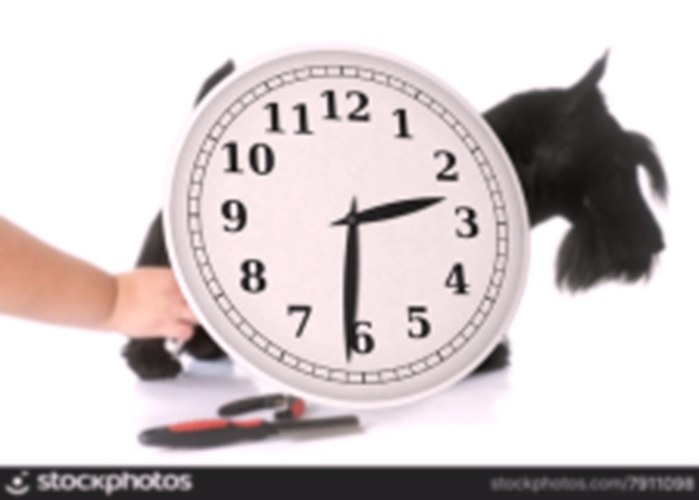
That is 2.31
